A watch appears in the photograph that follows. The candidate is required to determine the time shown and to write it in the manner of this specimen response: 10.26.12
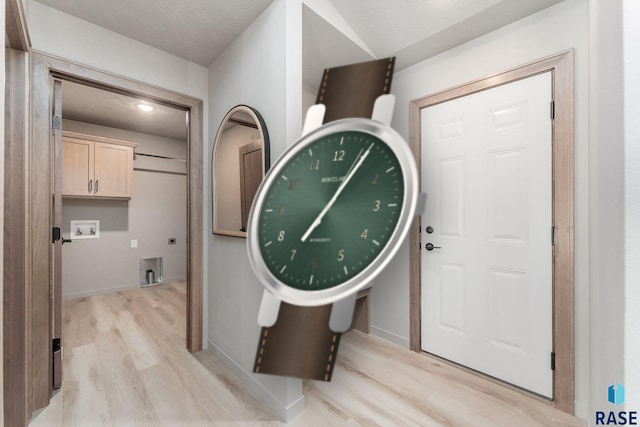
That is 7.05.04
